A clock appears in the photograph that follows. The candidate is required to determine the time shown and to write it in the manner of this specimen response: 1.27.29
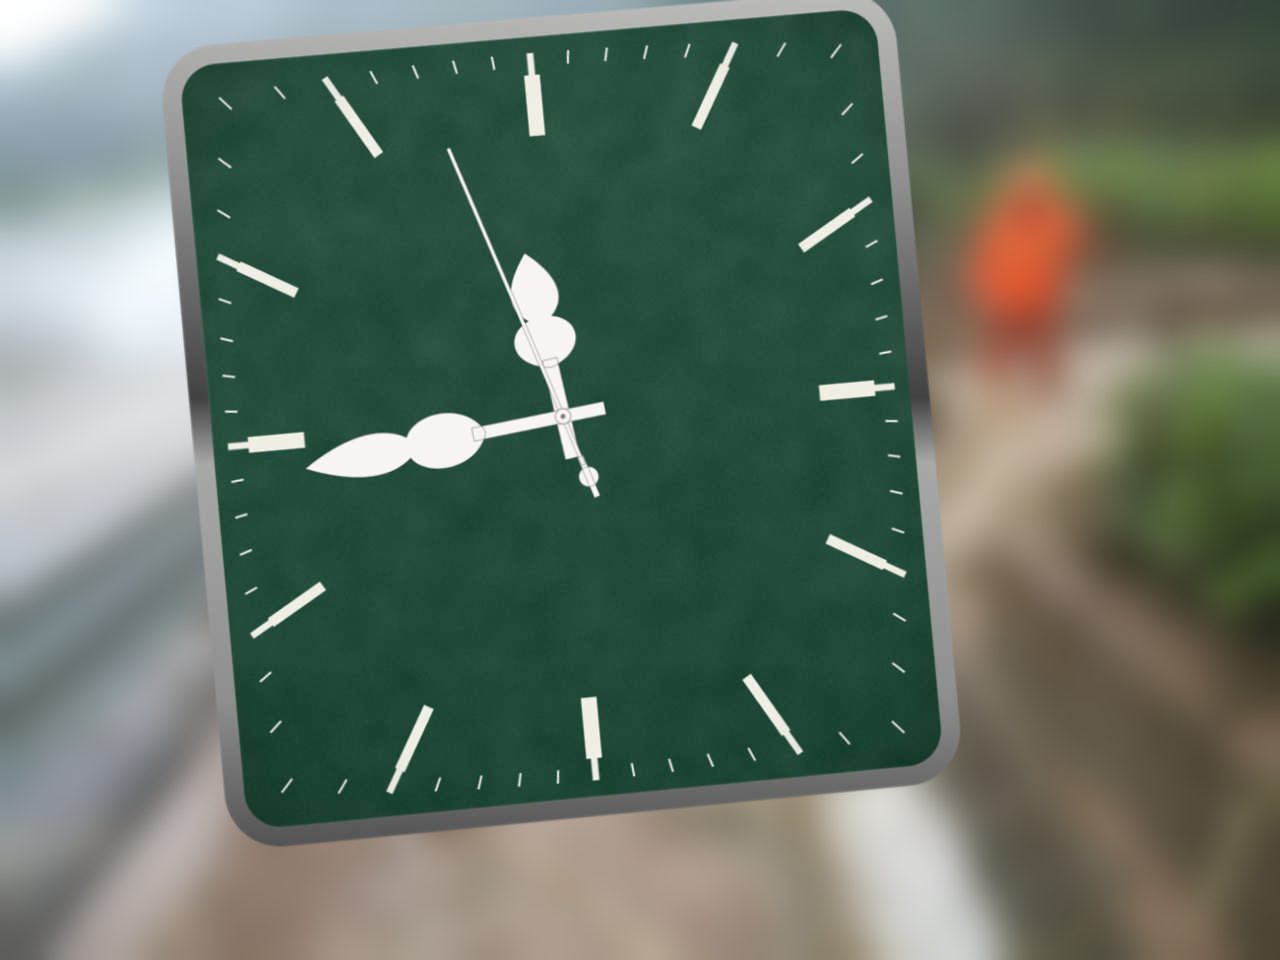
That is 11.43.57
